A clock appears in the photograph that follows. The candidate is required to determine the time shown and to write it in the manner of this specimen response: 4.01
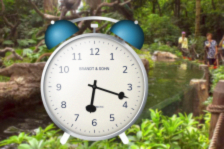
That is 6.18
